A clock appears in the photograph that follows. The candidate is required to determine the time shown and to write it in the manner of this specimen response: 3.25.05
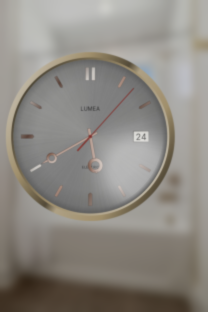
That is 5.40.07
